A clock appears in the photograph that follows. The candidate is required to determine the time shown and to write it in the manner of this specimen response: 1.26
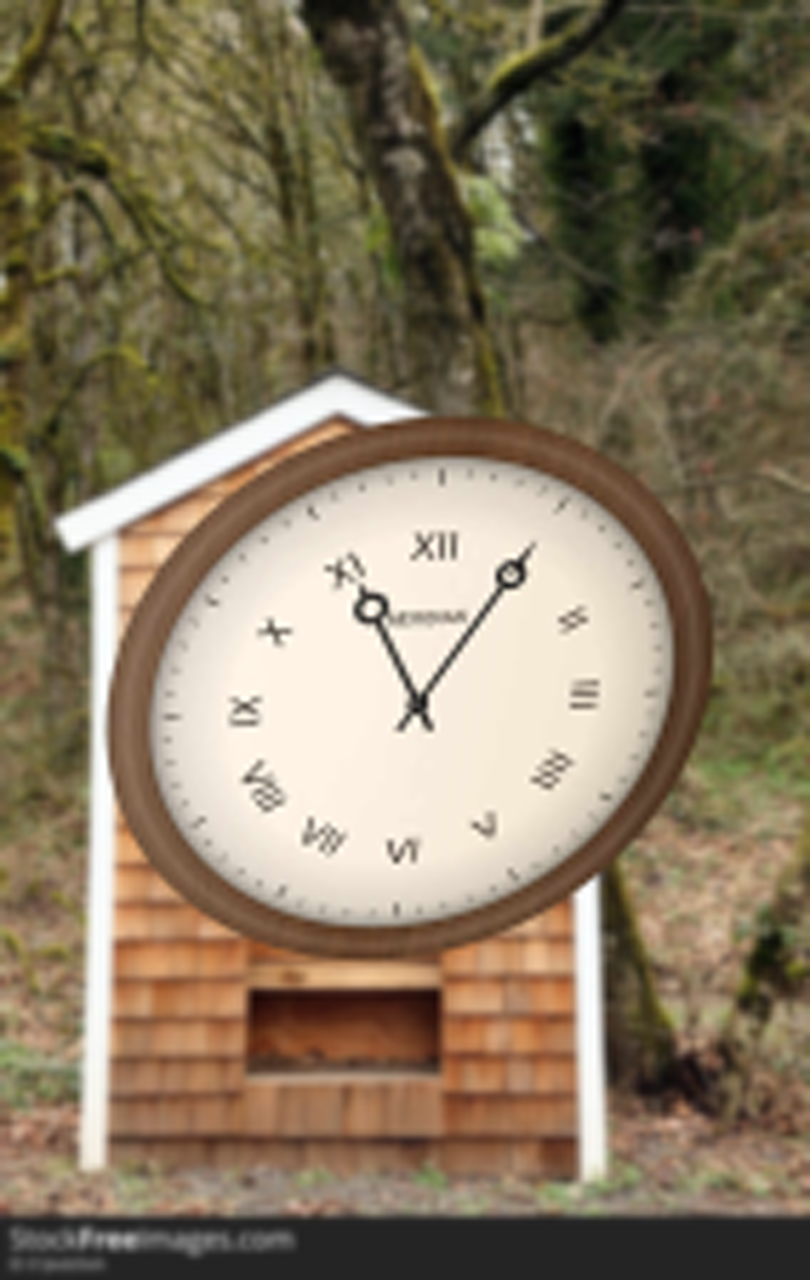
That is 11.05
